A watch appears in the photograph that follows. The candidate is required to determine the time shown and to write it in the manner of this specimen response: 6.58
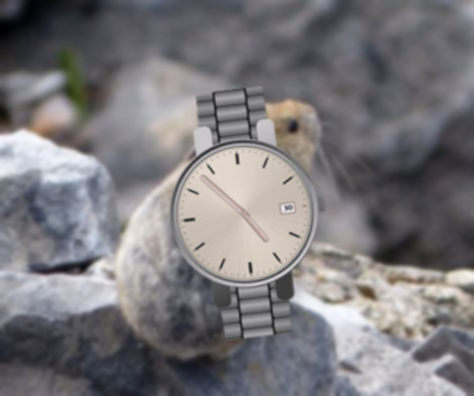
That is 4.53
